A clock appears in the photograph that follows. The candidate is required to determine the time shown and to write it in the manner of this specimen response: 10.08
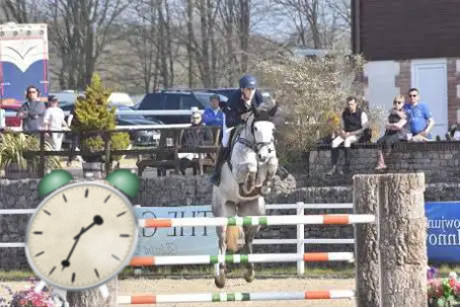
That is 1.33
